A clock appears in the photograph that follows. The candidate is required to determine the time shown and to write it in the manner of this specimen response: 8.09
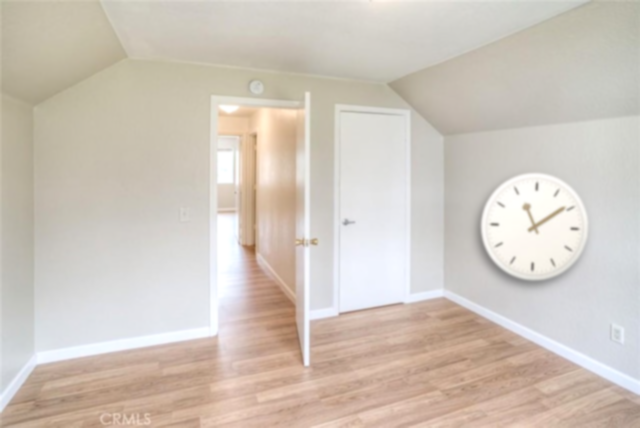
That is 11.09
